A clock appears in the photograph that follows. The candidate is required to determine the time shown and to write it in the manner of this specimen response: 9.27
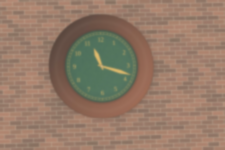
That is 11.18
